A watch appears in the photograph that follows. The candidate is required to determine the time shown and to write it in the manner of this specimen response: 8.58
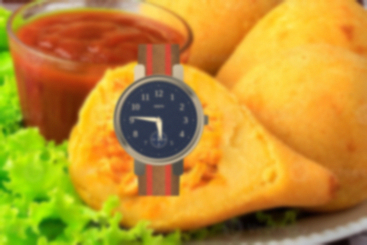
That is 5.46
